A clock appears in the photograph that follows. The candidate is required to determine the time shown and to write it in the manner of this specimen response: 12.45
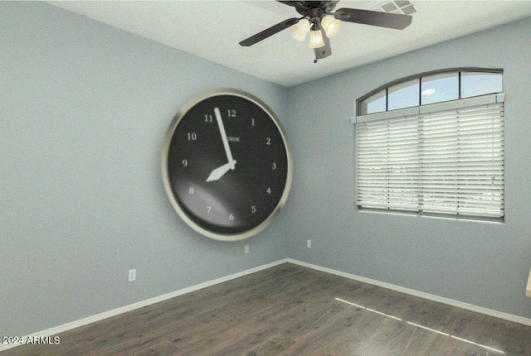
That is 7.57
